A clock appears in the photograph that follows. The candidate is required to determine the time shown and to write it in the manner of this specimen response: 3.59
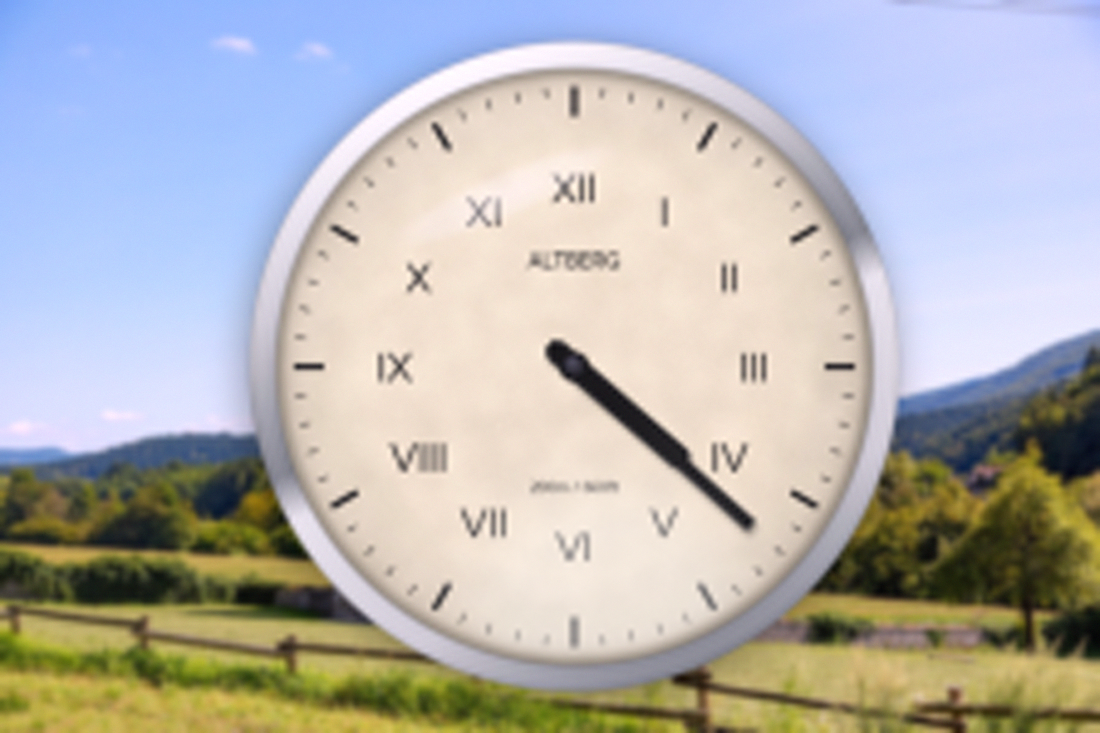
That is 4.22
